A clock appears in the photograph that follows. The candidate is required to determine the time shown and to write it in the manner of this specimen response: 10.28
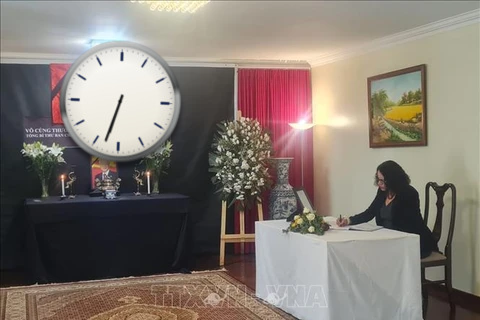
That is 6.33
